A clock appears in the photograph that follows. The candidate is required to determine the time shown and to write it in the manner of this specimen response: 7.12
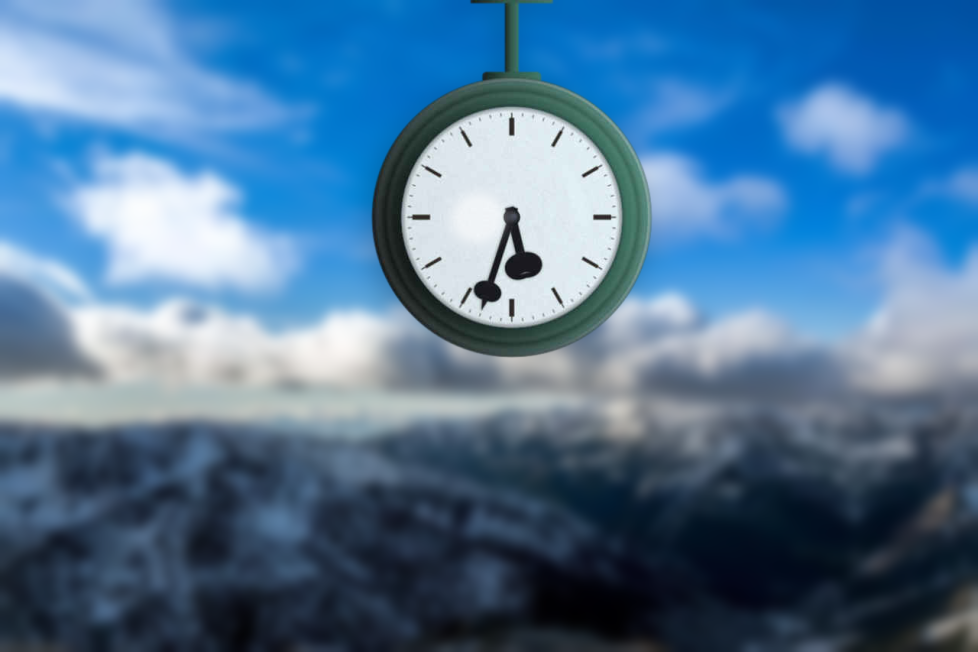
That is 5.33
